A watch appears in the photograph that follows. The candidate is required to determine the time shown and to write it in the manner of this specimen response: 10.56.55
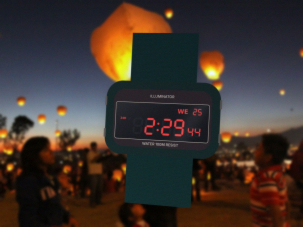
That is 2.29.44
